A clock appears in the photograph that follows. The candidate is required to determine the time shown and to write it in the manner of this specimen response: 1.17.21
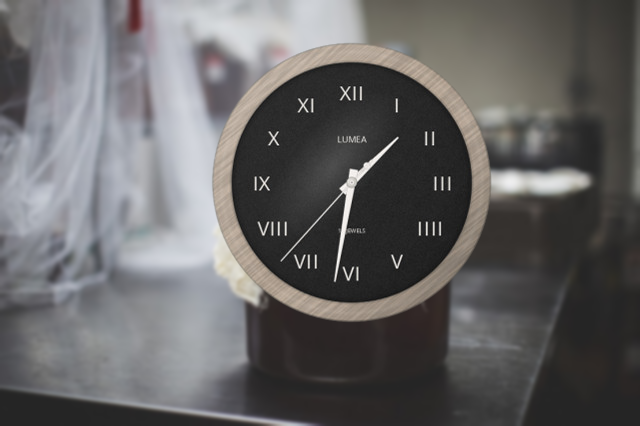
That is 1.31.37
